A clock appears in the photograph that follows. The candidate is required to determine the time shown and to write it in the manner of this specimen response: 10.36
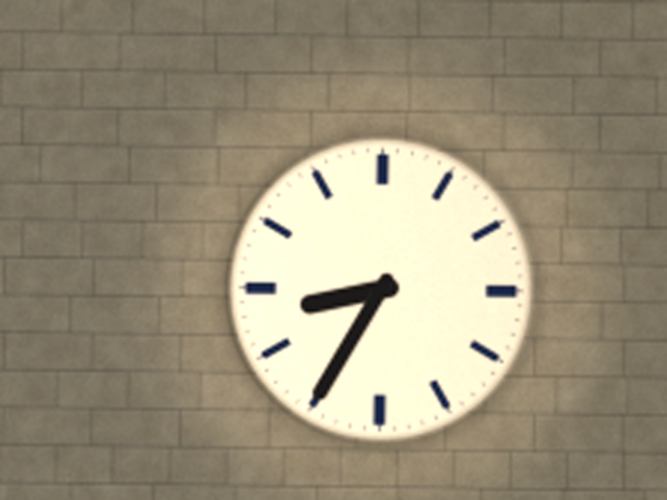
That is 8.35
